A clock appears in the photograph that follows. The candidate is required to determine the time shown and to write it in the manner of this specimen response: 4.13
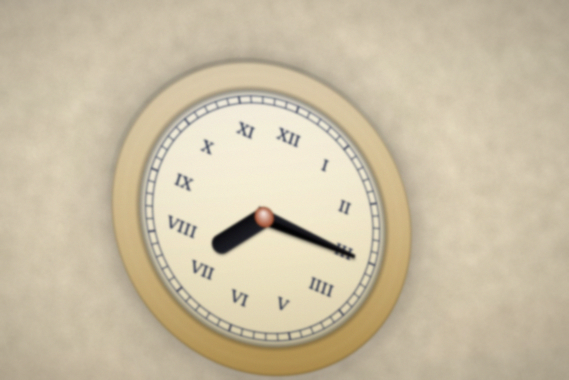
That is 7.15
